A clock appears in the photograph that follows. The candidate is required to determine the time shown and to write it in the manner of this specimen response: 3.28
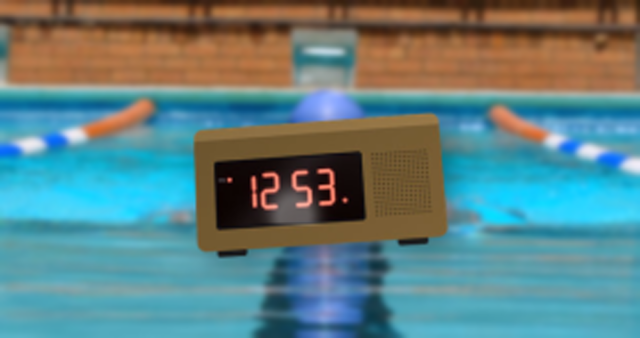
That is 12.53
